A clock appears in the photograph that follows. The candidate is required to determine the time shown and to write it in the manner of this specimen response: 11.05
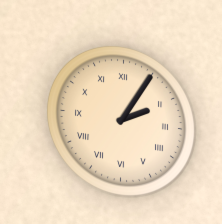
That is 2.05
